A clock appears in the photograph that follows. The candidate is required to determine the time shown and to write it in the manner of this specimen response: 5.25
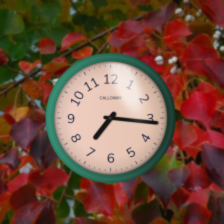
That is 7.16
